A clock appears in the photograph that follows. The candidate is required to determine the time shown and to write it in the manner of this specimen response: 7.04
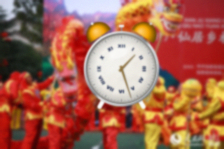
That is 1.27
